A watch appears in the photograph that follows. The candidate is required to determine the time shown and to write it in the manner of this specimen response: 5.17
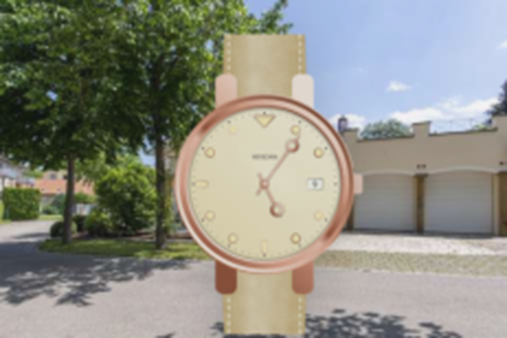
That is 5.06
